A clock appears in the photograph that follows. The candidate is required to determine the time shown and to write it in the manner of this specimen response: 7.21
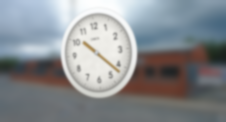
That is 10.22
